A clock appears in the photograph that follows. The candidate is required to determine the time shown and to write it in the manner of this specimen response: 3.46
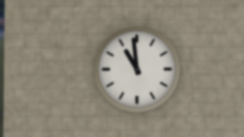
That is 10.59
